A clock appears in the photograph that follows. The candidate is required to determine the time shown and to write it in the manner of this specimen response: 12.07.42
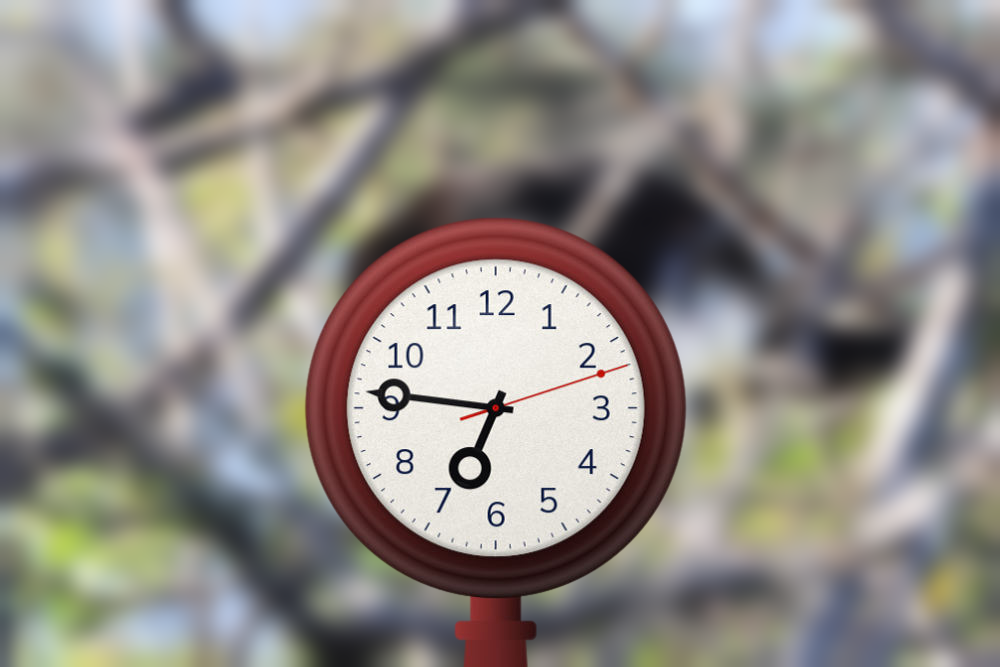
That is 6.46.12
